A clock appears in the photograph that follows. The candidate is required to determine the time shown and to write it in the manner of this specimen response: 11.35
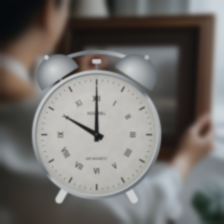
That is 10.00
